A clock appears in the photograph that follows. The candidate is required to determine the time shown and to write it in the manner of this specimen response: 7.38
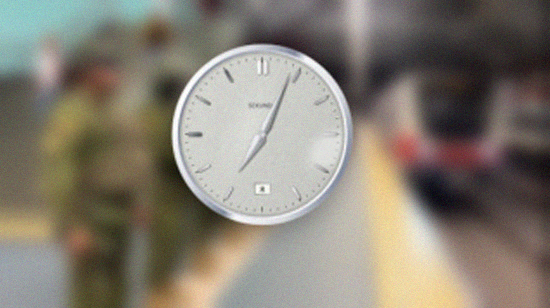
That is 7.04
